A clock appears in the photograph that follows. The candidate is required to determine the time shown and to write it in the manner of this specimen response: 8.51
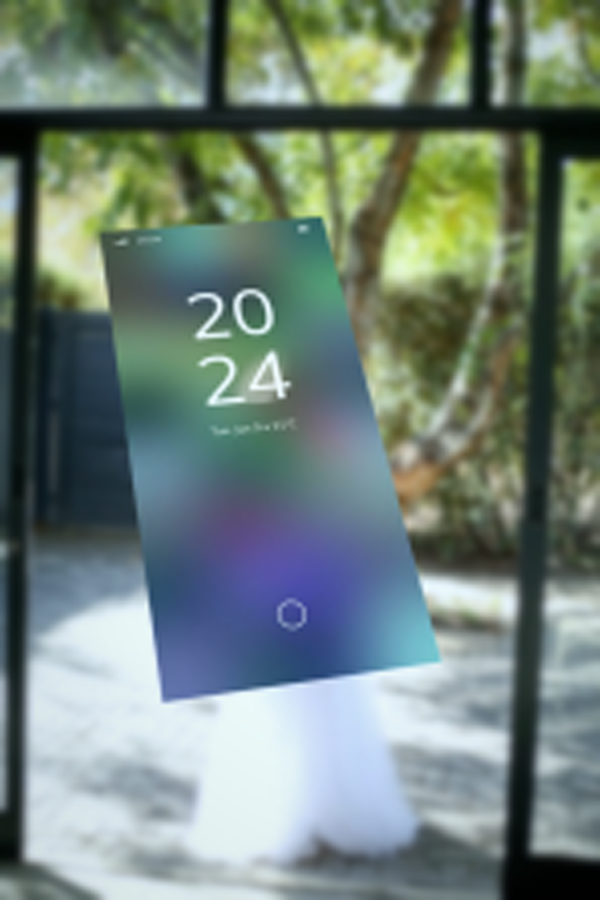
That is 20.24
